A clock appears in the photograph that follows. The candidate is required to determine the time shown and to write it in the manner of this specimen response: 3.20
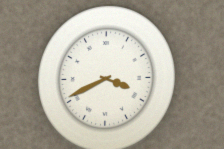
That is 3.41
